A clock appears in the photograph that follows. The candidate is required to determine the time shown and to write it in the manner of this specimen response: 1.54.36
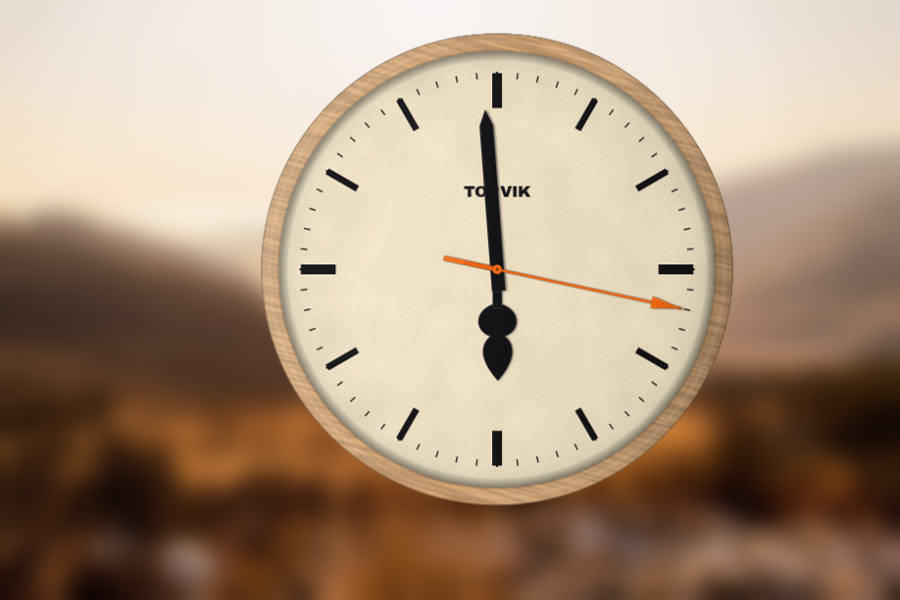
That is 5.59.17
